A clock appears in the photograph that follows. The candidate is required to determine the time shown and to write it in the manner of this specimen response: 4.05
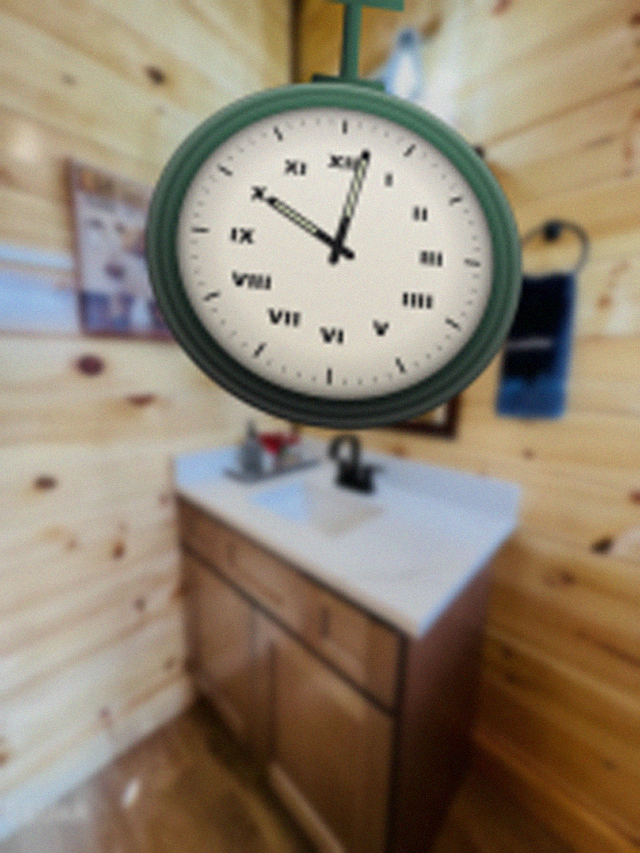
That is 10.02
